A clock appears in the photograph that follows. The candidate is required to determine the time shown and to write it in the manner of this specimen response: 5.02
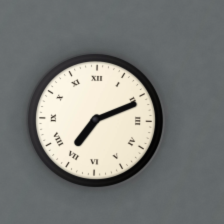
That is 7.11
